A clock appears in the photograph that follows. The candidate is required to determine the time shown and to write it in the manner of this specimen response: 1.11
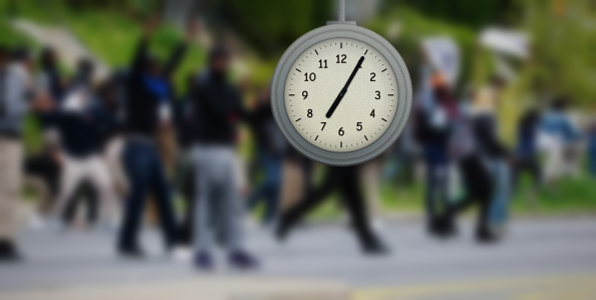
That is 7.05
